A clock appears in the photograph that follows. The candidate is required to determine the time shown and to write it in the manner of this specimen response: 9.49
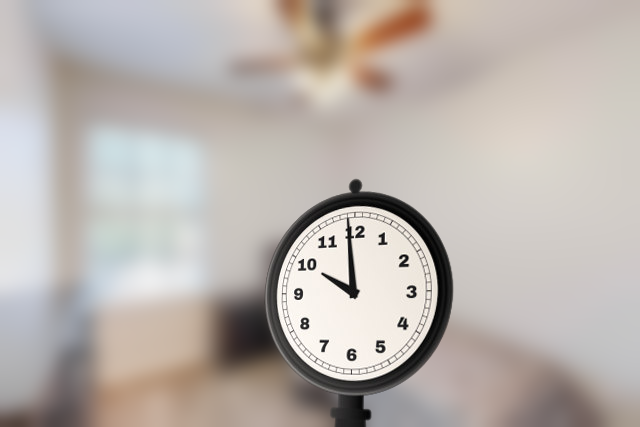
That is 9.59
